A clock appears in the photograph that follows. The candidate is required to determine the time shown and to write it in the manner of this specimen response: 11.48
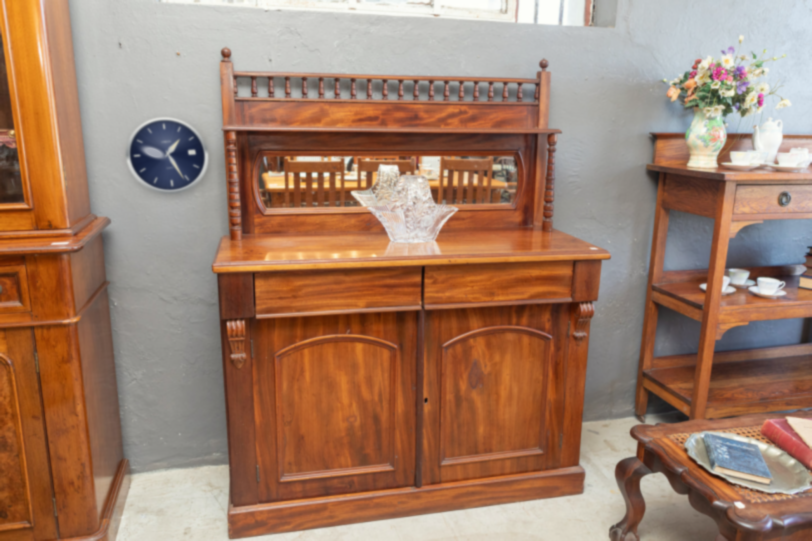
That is 1.26
